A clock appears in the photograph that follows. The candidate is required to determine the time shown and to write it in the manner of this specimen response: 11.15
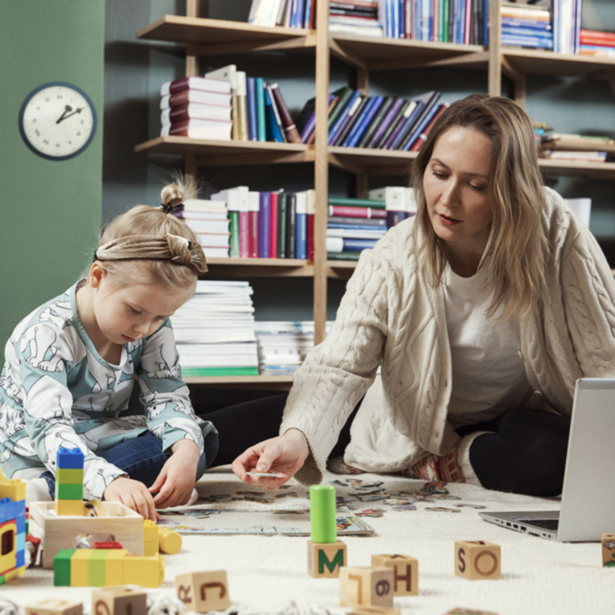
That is 1.10
